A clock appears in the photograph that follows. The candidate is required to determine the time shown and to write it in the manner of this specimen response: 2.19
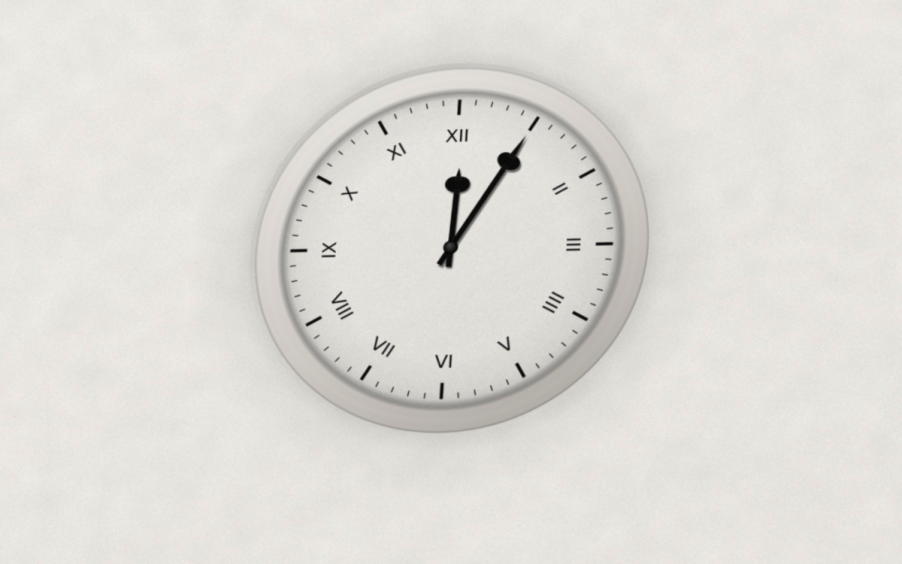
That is 12.05
